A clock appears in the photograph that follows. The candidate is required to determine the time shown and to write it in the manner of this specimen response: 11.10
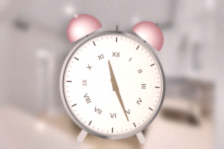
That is 11.26
